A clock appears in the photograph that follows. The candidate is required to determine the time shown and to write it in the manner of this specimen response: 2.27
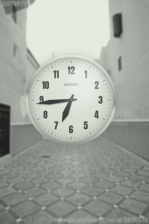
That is 6.44
